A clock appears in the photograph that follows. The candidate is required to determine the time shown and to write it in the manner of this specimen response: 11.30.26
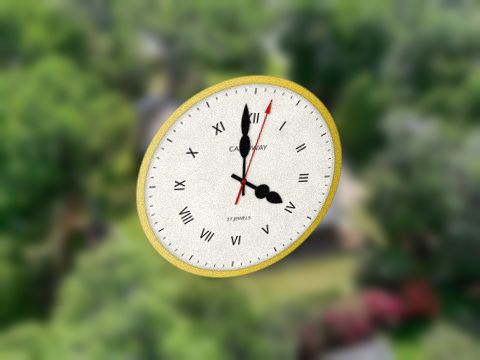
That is 3.59.02
